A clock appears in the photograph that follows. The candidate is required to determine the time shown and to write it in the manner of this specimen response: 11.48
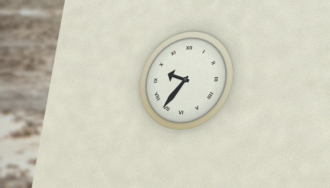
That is 9.36
